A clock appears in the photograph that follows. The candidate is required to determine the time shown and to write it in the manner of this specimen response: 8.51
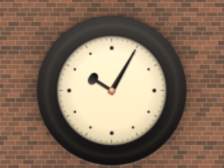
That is 10.05
